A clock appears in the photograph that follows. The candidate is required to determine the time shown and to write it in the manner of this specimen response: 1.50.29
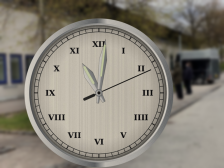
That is 11.01.11
